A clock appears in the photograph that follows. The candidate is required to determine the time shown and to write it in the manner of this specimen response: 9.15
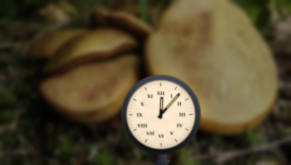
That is 12.07
